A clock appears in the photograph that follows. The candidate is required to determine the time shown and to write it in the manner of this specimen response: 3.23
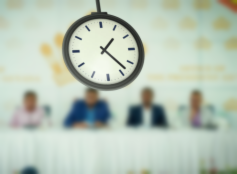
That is 1.23
